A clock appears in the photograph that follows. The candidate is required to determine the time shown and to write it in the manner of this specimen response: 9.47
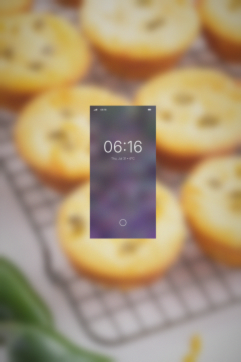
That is 6.16
